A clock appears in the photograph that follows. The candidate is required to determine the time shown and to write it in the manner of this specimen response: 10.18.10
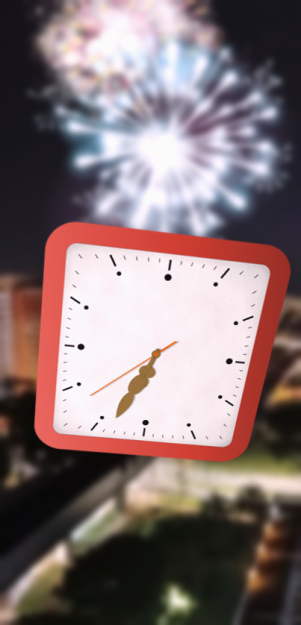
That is 6.33.38
